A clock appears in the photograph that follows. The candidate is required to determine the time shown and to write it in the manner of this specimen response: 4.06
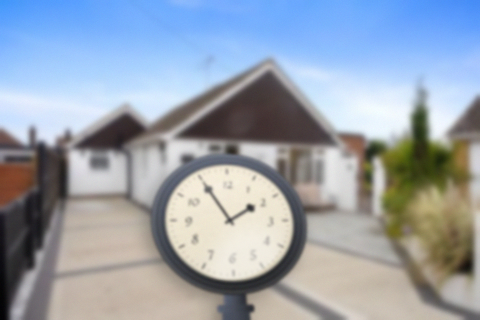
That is 1.55
